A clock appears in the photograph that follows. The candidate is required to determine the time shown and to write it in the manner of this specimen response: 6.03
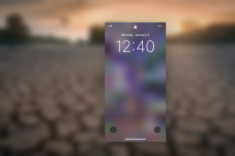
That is 12.40
